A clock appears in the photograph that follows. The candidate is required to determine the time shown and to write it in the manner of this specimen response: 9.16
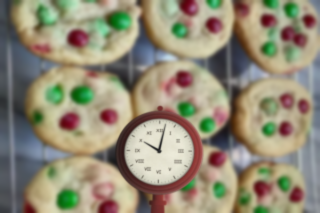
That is 10.02
